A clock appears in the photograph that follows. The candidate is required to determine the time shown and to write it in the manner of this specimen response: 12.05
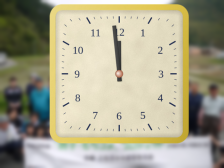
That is 11.59
